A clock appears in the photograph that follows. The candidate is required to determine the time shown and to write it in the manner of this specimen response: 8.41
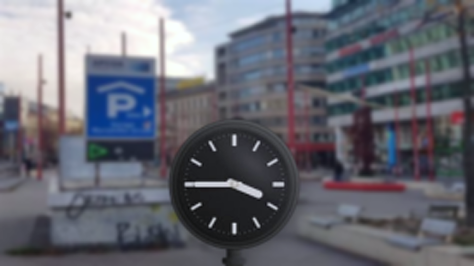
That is 3.45
